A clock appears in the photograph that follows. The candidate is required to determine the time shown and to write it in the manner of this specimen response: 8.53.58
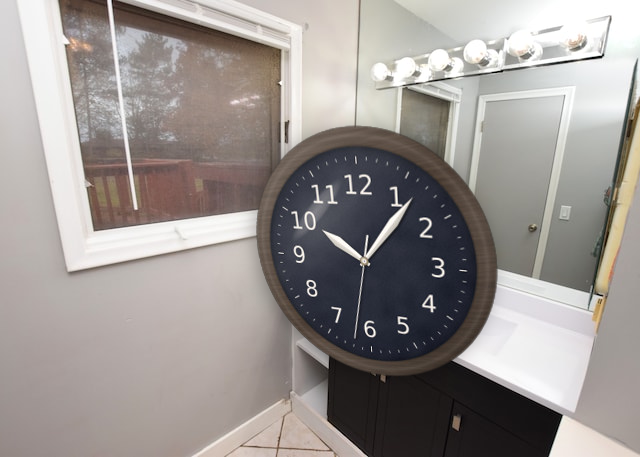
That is 10.06.32
